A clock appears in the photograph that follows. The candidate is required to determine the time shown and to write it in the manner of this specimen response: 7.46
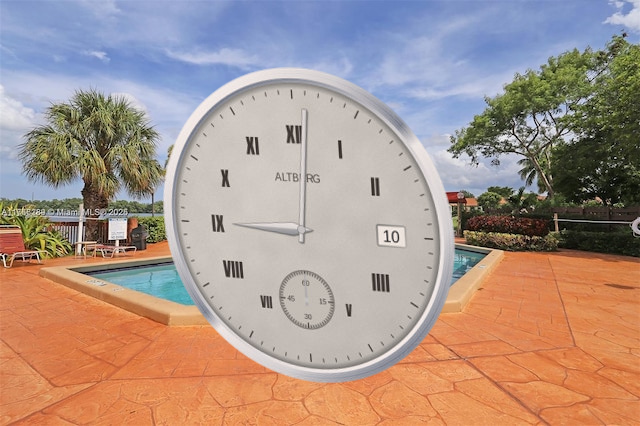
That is 9.01
